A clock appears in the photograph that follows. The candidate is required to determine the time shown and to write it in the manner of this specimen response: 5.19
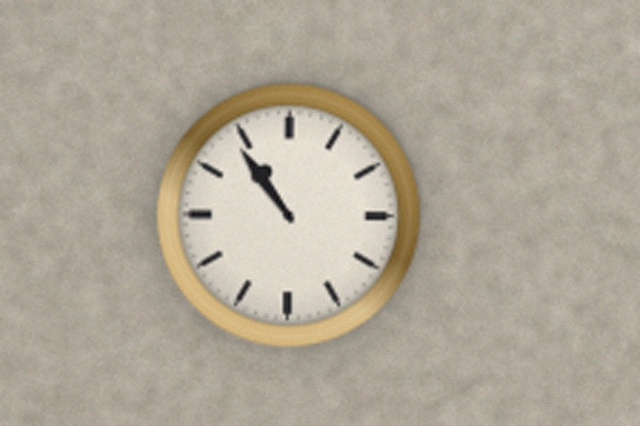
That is 10.54
